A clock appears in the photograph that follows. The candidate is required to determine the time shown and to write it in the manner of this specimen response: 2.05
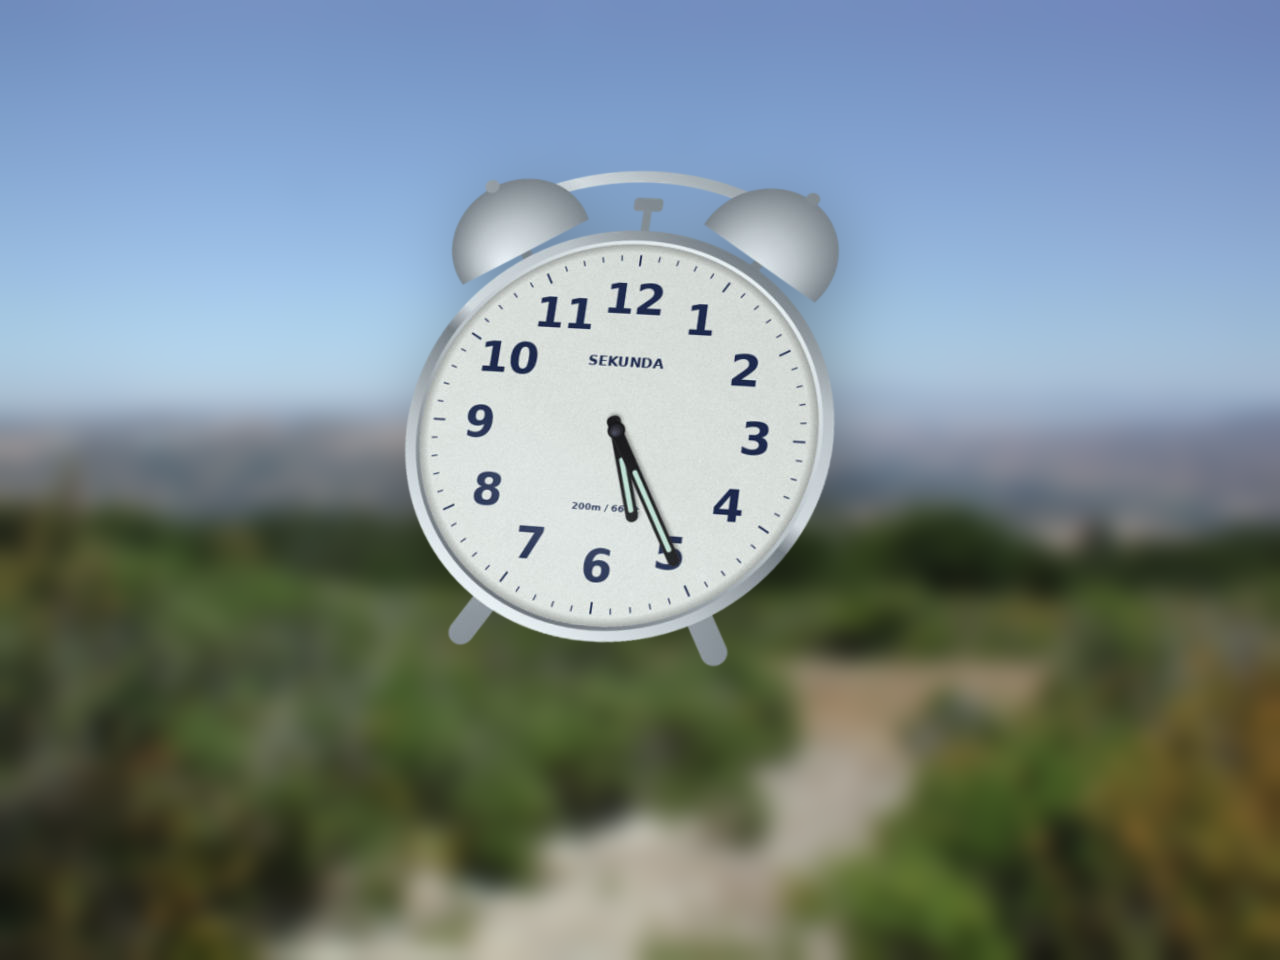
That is 5.25
